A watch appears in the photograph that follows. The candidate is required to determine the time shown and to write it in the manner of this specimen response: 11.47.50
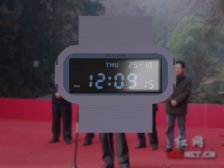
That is 12.09.15
